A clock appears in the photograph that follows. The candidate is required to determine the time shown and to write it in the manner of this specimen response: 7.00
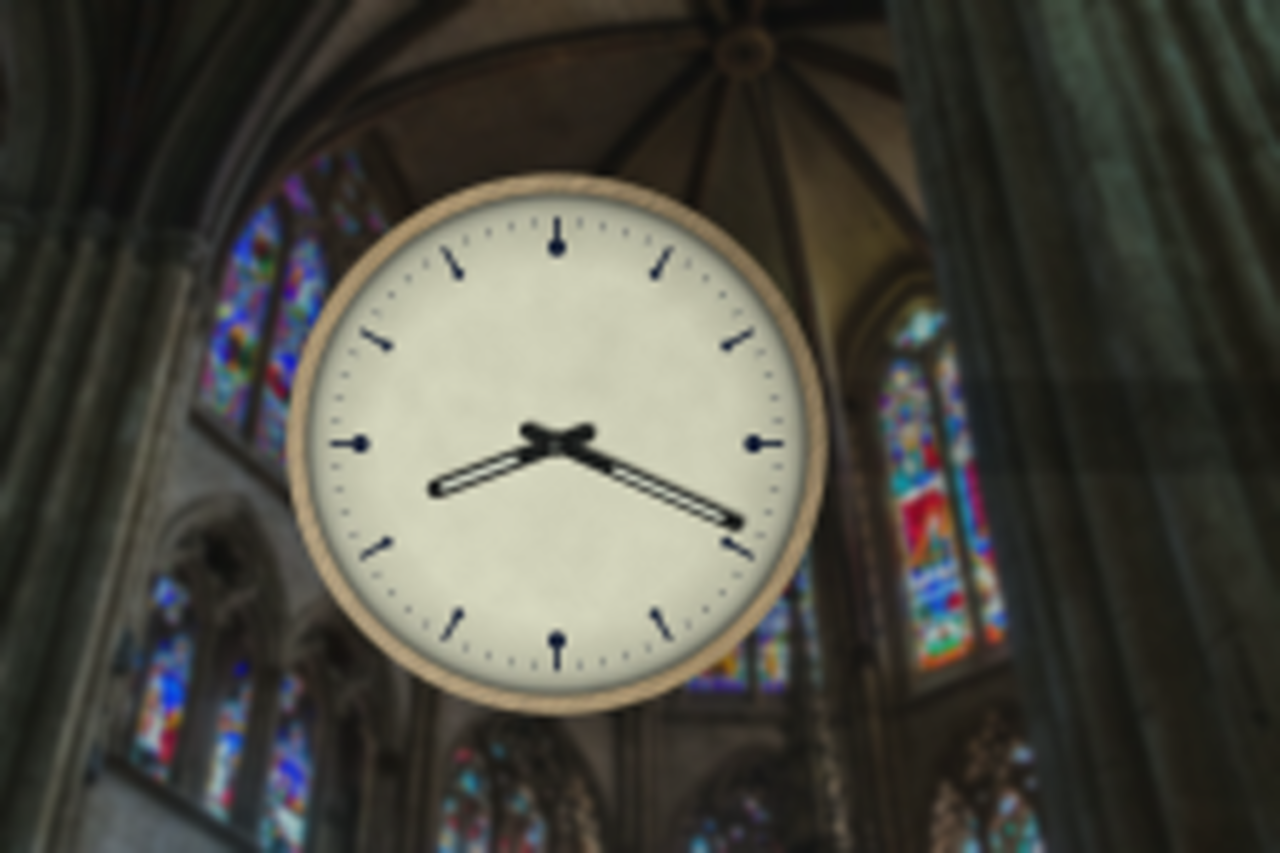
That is 8.19
